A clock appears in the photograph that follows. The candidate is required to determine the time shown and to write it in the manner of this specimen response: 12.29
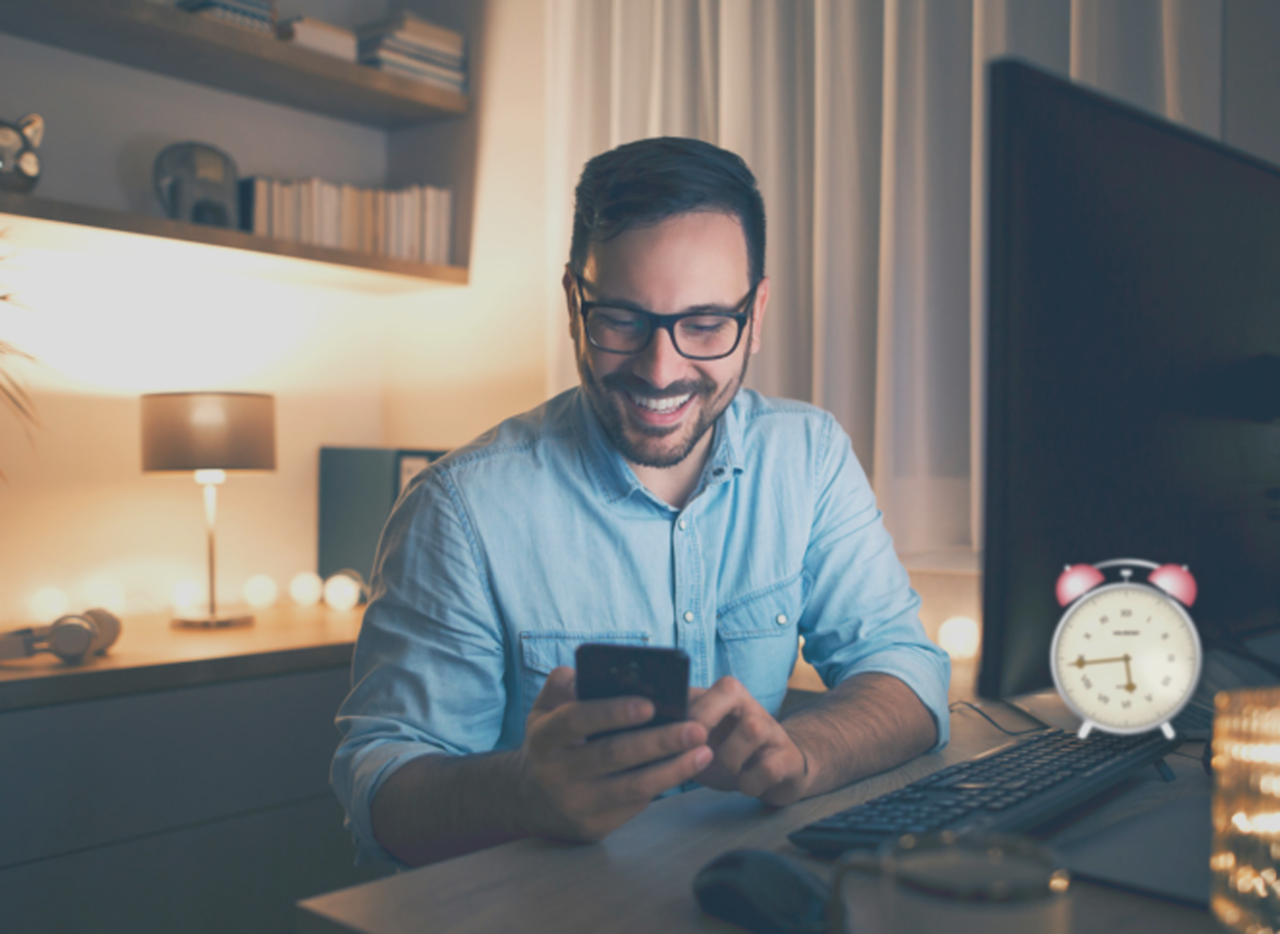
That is 5.44
